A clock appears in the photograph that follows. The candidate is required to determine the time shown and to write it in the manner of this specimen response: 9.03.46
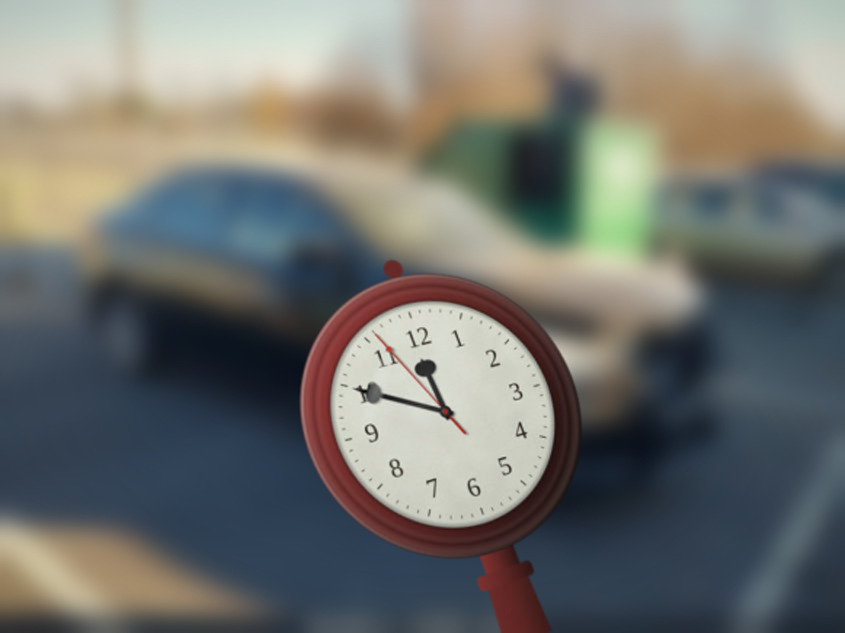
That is 11.49.56
